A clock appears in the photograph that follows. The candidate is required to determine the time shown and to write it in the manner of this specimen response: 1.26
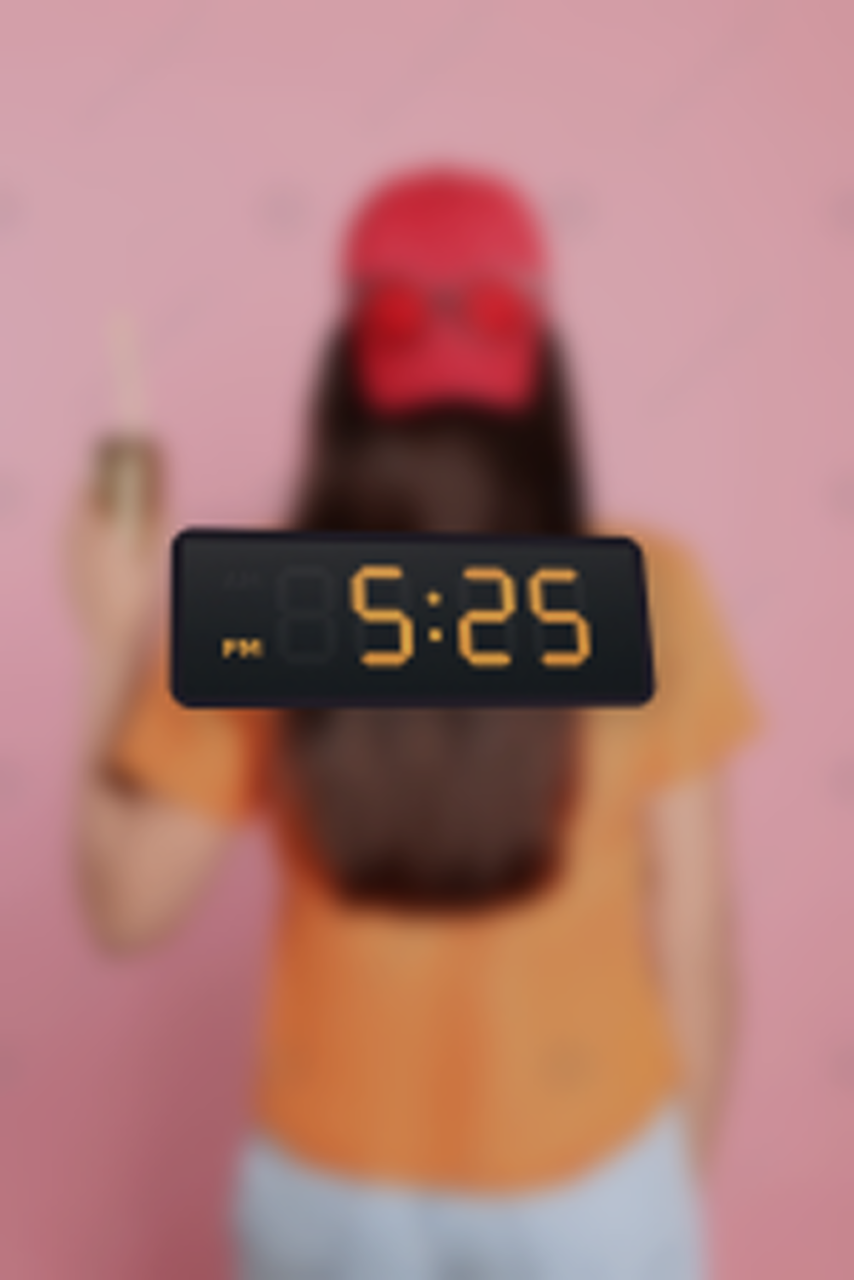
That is 5.25
